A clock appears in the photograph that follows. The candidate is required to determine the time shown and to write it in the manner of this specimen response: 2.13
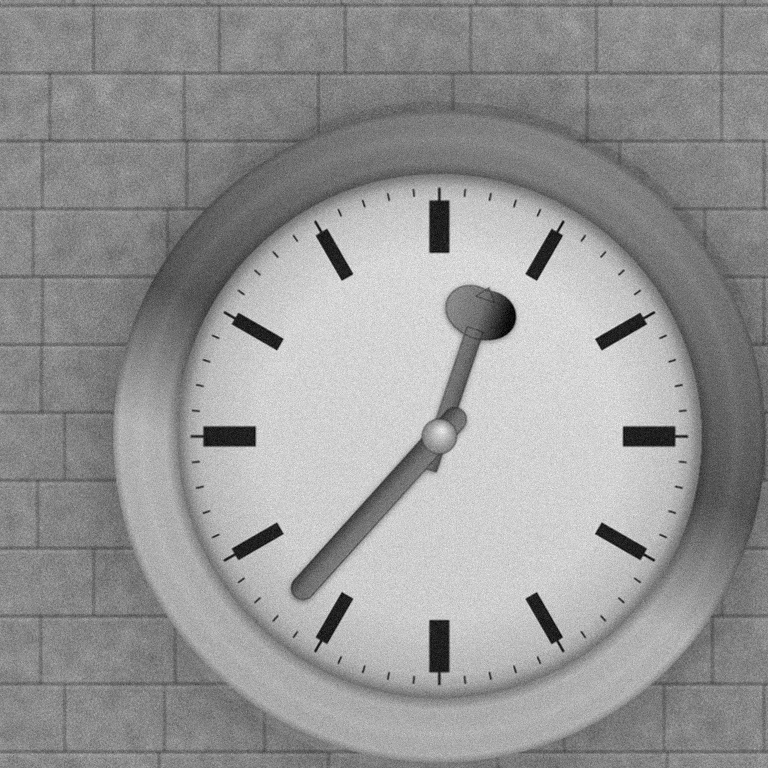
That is 12.37
